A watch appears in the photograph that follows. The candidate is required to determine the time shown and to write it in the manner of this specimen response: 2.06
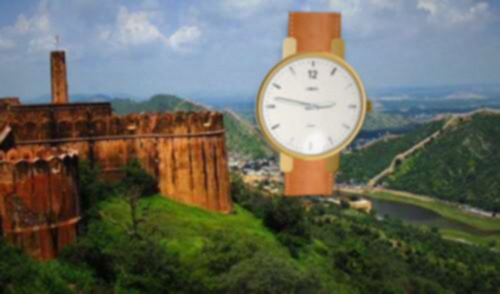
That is 2.47
